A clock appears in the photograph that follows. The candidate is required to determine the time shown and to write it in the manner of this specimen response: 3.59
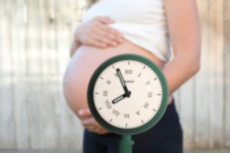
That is 7.56
